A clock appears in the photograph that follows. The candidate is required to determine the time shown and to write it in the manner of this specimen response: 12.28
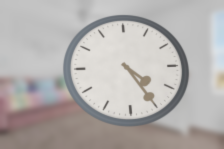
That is 4.25
